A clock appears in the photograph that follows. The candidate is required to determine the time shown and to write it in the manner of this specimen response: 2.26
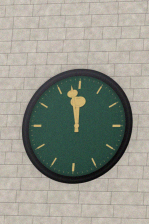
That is 11.58
